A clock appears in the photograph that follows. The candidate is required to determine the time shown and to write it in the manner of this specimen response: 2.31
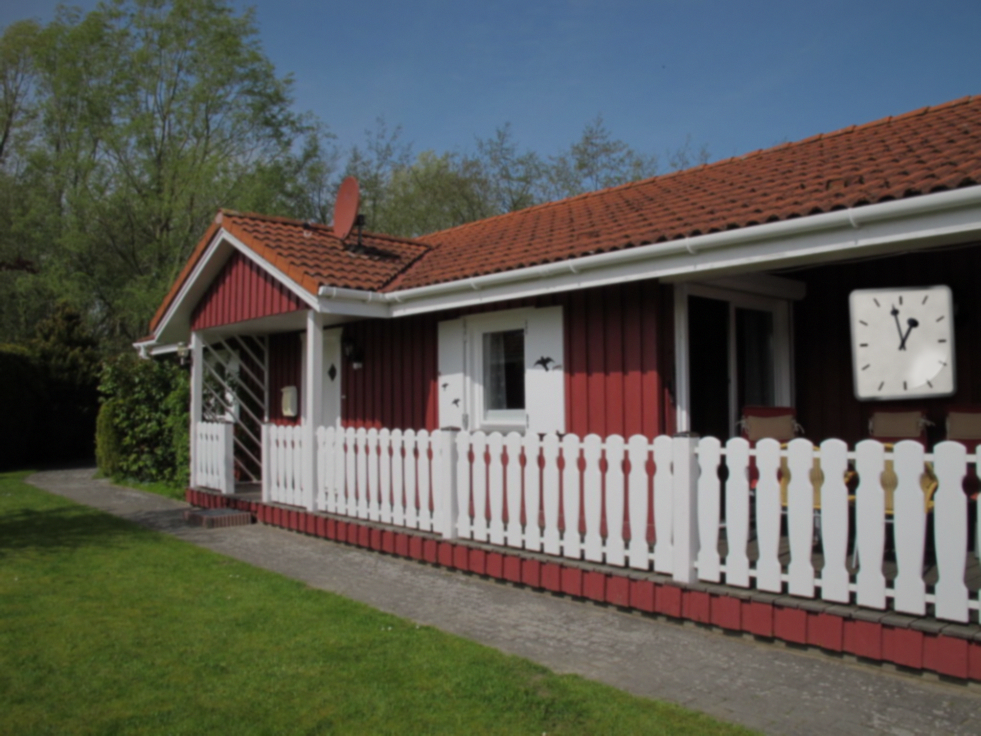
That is 12.58
